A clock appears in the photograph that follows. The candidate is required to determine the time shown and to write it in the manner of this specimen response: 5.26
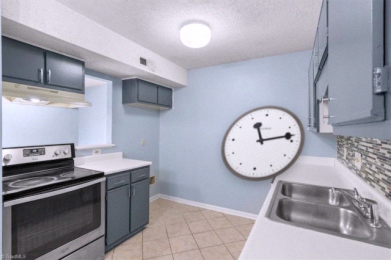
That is 11.13
